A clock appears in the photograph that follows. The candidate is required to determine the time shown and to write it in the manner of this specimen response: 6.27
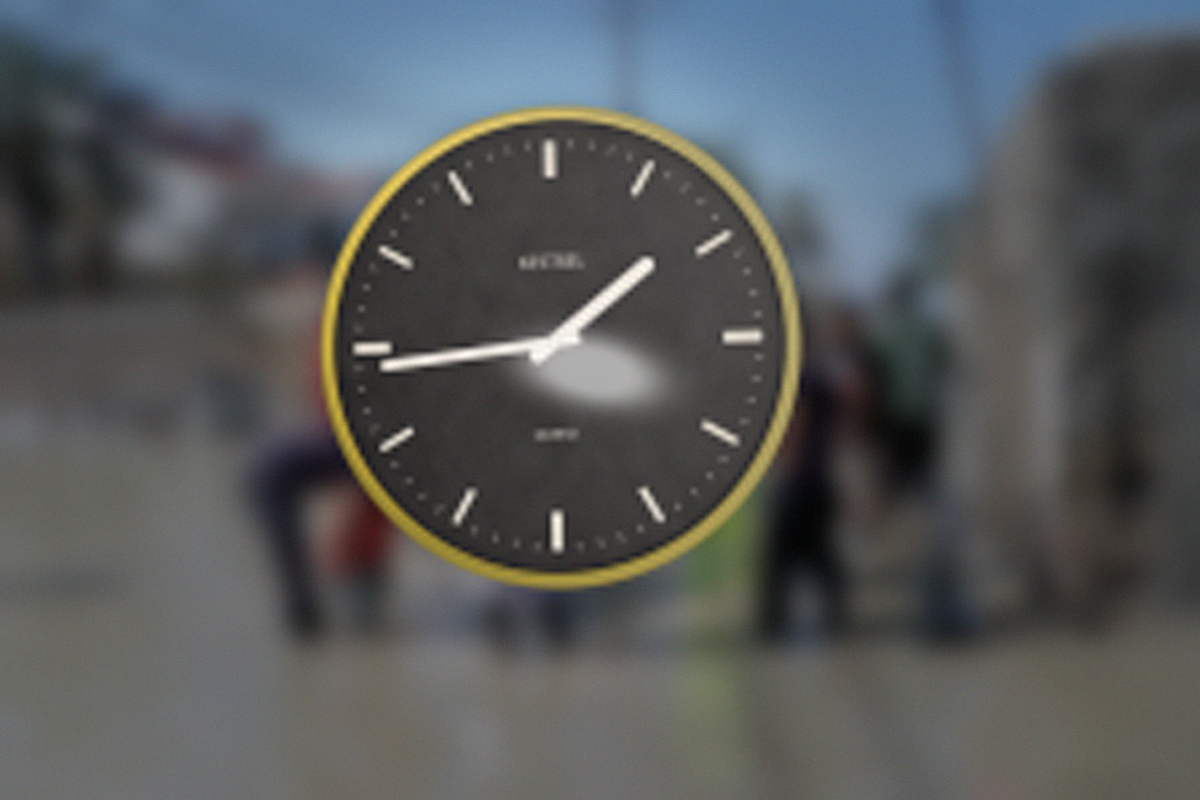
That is 1.44
